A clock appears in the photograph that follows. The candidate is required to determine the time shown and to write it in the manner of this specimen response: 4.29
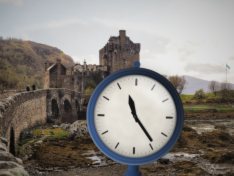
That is 11.24
